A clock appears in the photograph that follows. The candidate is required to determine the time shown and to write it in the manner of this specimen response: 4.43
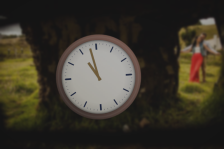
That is 10.58
